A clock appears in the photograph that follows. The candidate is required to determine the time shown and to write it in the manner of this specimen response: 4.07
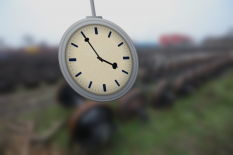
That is 3.55
